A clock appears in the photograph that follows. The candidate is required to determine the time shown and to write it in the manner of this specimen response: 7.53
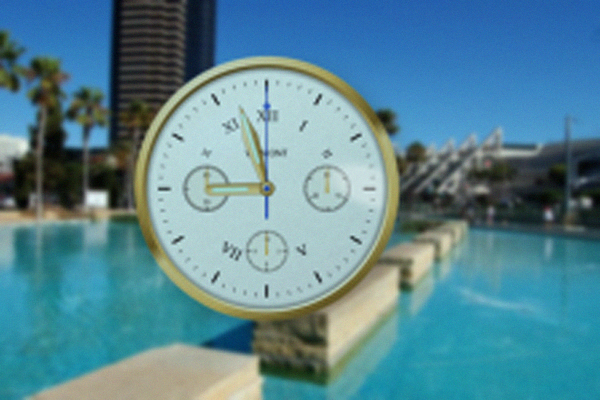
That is 8.57
